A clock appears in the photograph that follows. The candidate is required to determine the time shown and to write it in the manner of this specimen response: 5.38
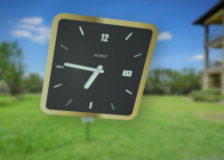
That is 6.46
